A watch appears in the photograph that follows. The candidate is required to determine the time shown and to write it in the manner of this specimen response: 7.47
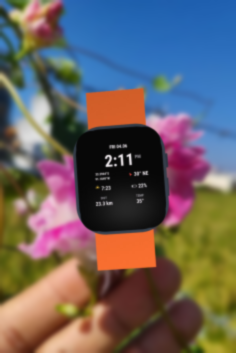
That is 2.11
